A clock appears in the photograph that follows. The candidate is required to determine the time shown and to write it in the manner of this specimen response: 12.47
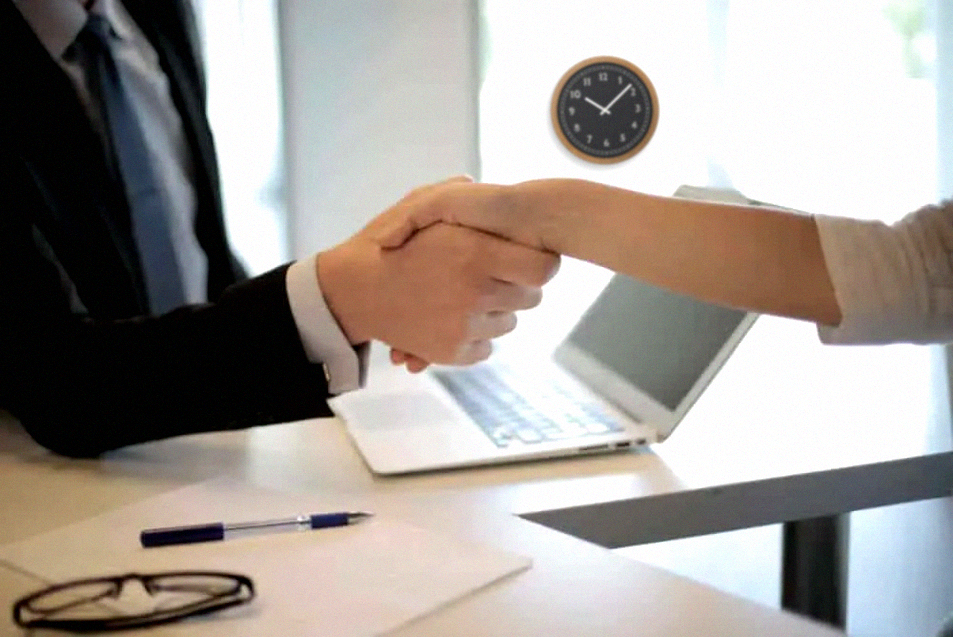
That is 10.08
